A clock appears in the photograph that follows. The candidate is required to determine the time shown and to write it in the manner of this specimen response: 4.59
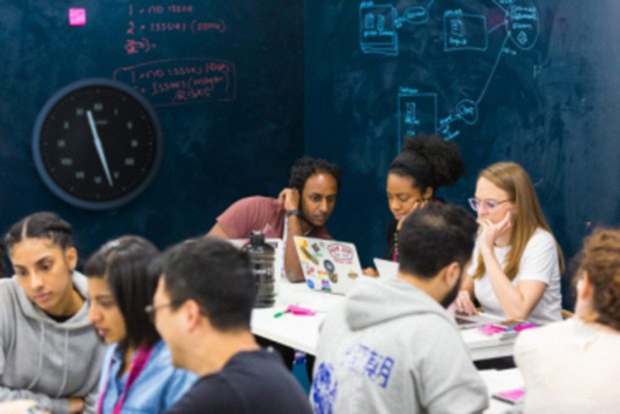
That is 11.27
